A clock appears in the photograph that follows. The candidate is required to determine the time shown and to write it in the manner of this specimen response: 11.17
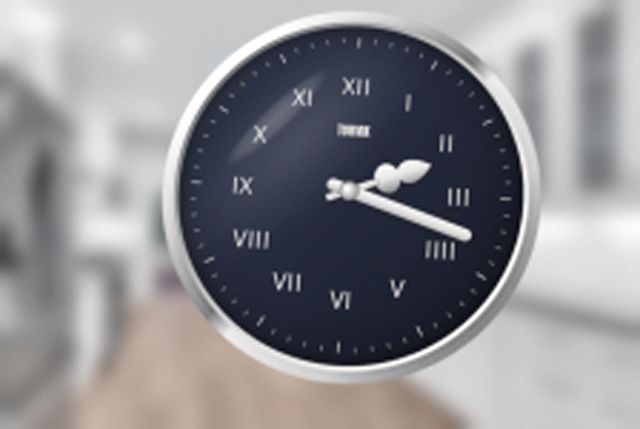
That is 2.18
